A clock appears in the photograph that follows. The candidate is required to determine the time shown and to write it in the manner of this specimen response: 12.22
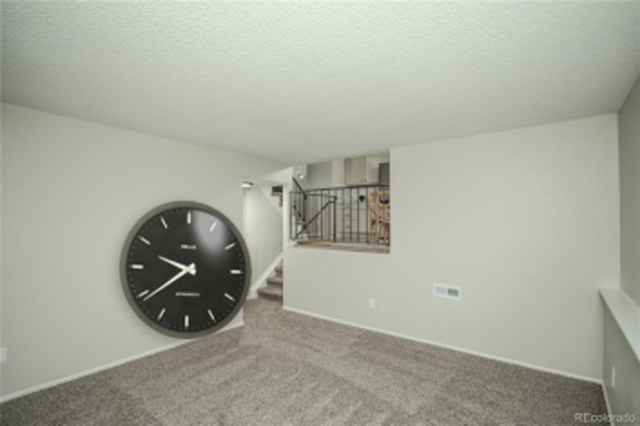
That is 9.39
